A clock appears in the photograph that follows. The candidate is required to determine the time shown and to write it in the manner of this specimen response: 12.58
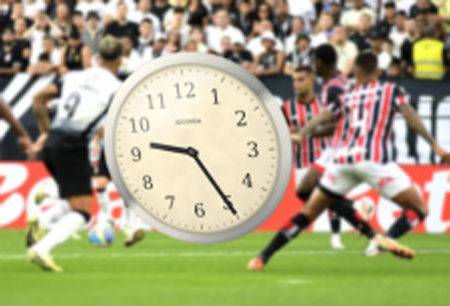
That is 9.25
